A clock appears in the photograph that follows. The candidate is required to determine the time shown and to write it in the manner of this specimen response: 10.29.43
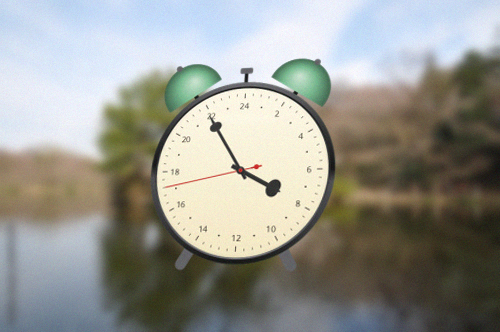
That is 7.54.43
